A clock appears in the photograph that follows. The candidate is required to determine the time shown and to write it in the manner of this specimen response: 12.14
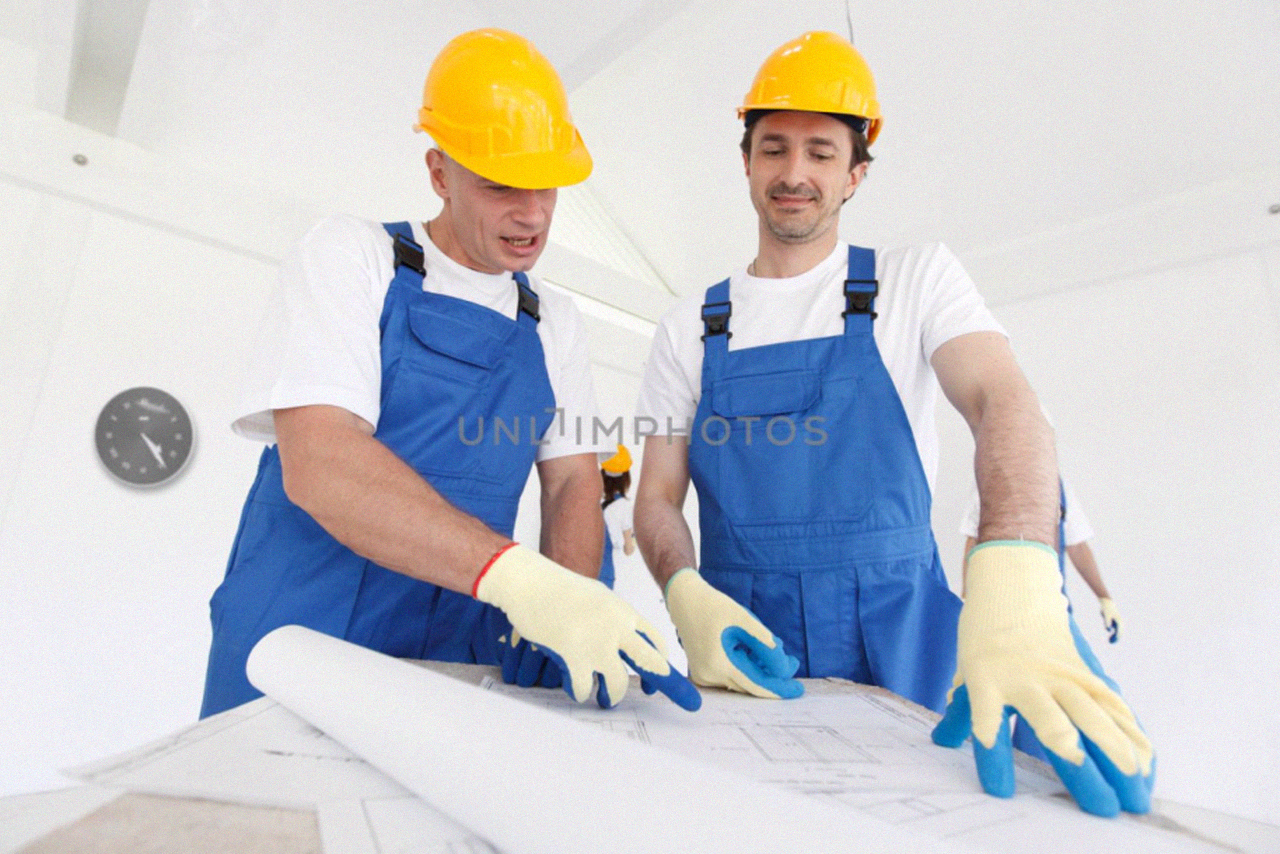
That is 4.24
